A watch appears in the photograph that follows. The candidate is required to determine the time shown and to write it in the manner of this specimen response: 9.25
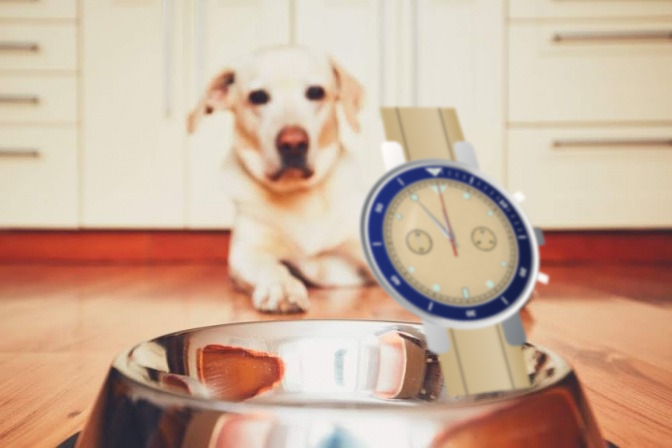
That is 11.55
